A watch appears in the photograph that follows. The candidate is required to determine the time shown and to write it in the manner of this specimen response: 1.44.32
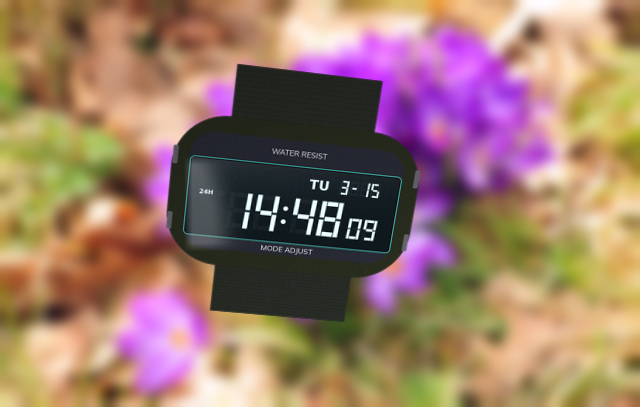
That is 14.48.09
